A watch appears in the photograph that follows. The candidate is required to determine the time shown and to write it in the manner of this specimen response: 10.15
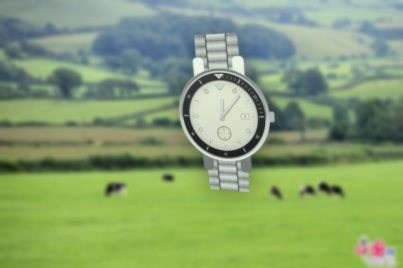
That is 12.07
